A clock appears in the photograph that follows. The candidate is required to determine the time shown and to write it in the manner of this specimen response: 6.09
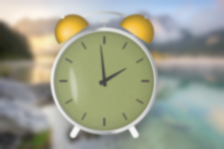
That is 1.59
